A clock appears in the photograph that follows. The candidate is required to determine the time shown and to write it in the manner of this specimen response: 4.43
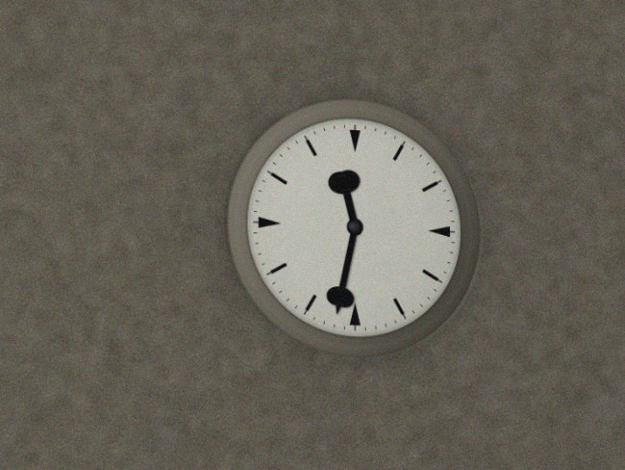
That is 11.32
